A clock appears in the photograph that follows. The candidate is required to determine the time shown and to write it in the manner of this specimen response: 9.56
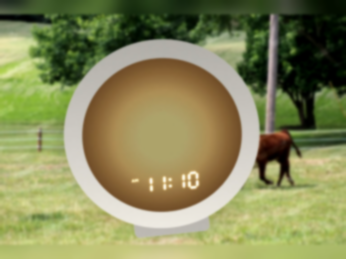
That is 11.10
